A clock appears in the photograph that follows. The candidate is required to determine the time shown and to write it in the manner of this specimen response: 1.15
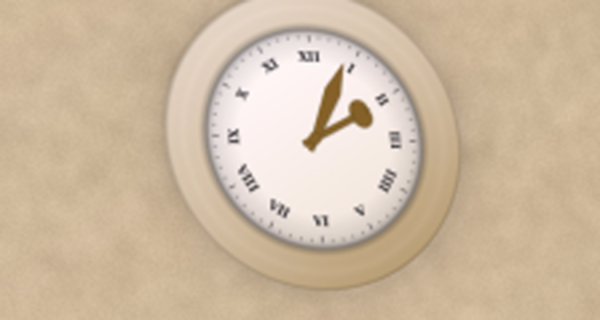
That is 2.04
